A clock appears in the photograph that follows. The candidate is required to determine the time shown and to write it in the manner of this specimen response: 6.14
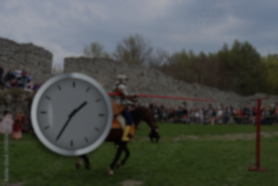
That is 1.35
